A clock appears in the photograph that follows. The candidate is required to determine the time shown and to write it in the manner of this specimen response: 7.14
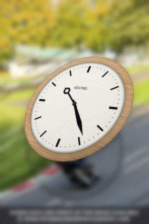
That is 10.24
